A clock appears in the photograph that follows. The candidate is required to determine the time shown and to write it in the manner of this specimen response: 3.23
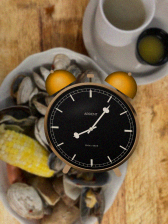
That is 8.06
